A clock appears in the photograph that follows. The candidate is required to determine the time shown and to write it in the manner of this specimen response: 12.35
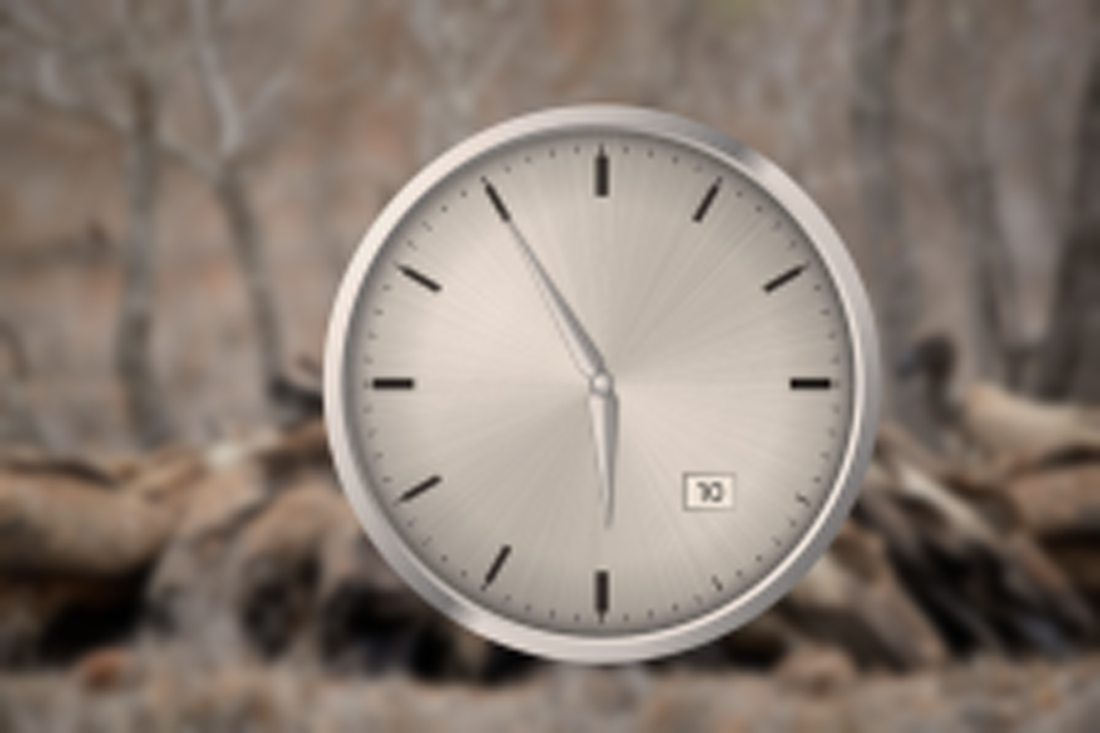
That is 5.55
